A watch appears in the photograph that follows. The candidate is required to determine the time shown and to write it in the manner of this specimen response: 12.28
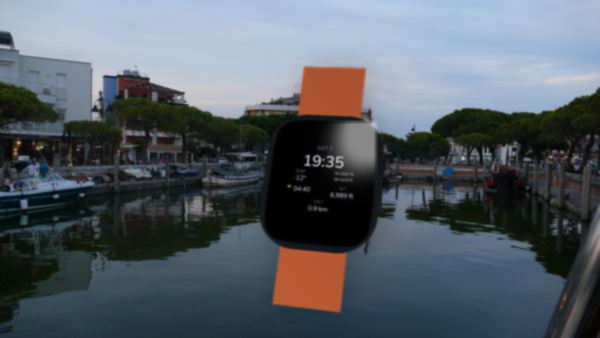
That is 19.35
